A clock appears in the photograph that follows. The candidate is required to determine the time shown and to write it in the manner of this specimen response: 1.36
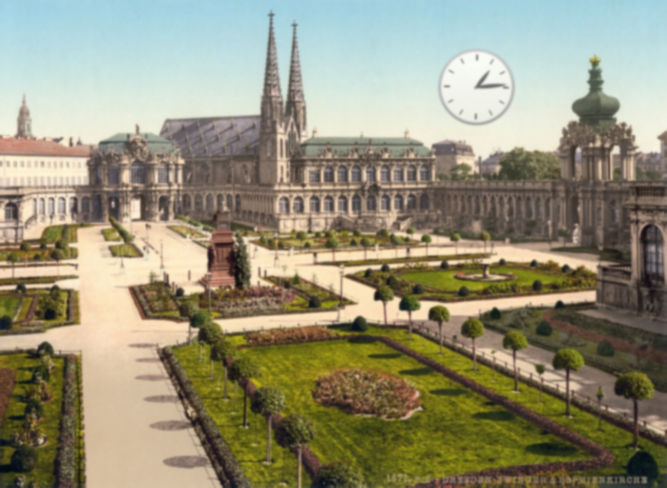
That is 1.14
